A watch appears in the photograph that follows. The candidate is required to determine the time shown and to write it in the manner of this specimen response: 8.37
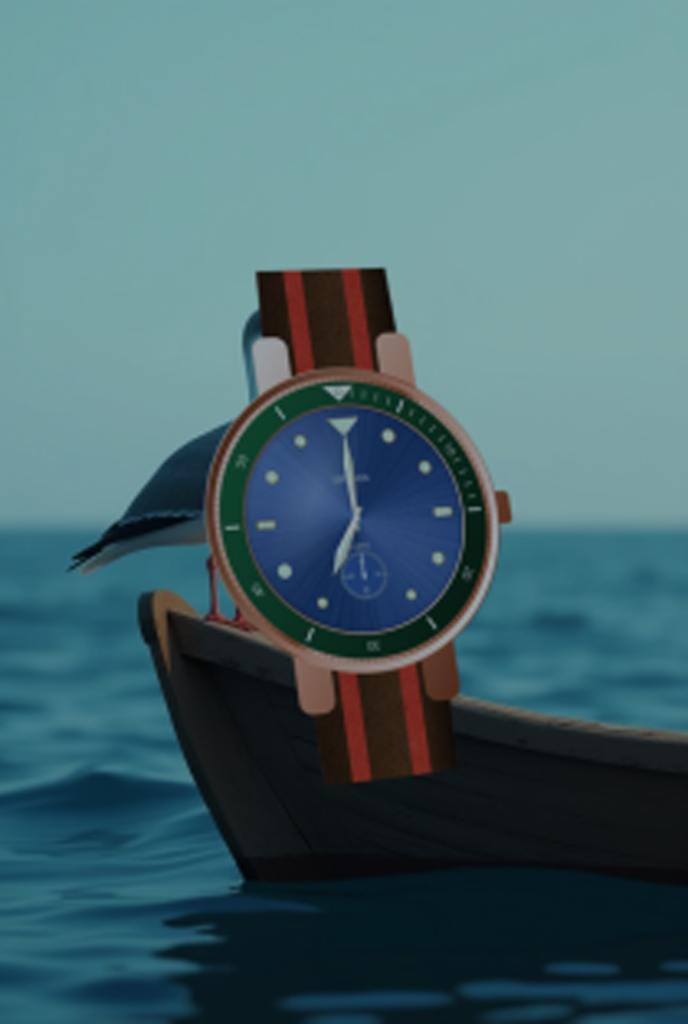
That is 7.00
